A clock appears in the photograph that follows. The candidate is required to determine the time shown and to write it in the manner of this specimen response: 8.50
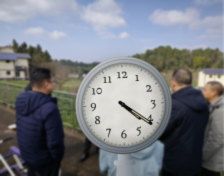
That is 4.21
